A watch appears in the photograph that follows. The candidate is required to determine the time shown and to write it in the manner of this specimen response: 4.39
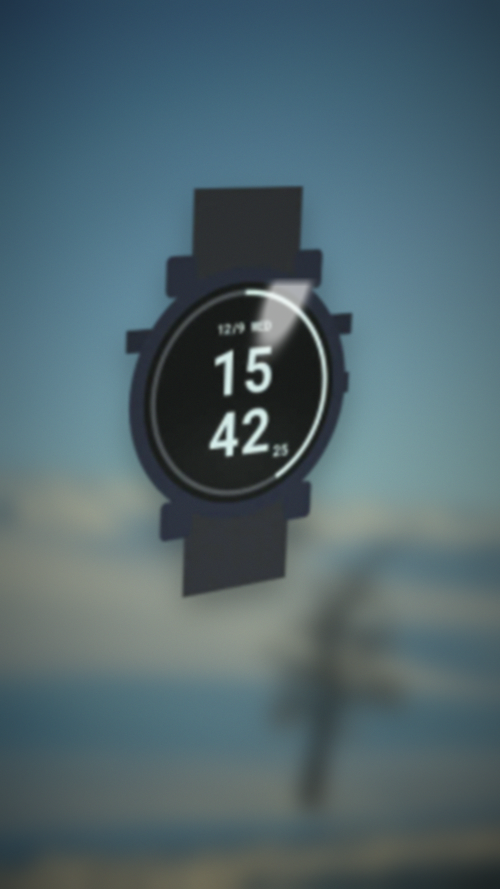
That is 15.42
